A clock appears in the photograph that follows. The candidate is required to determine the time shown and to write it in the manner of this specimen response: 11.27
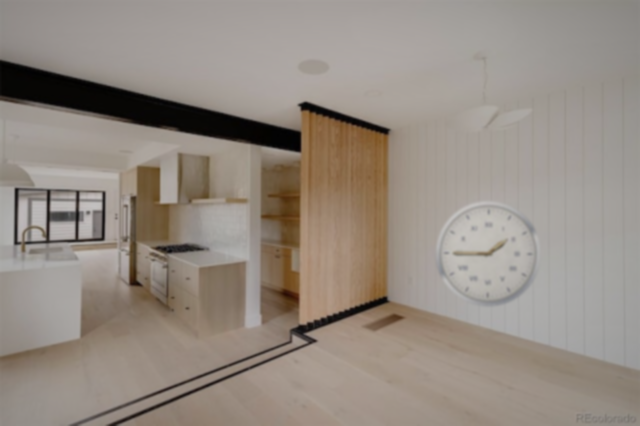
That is 1.45
